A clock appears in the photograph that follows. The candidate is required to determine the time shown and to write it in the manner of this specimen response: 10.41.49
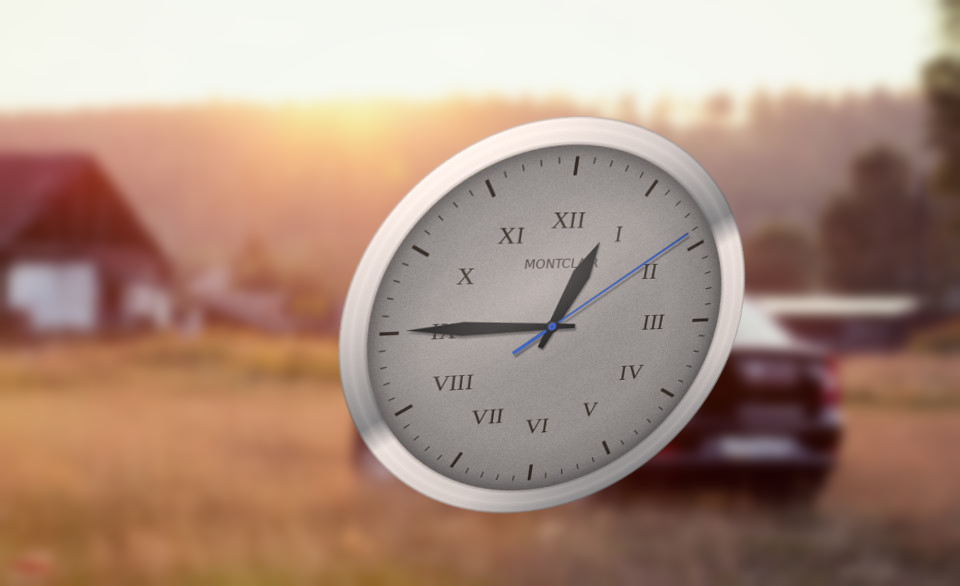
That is 12.45.09
